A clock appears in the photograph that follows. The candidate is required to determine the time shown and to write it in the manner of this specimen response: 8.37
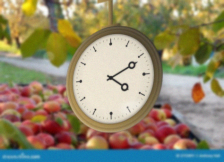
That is 4.11
